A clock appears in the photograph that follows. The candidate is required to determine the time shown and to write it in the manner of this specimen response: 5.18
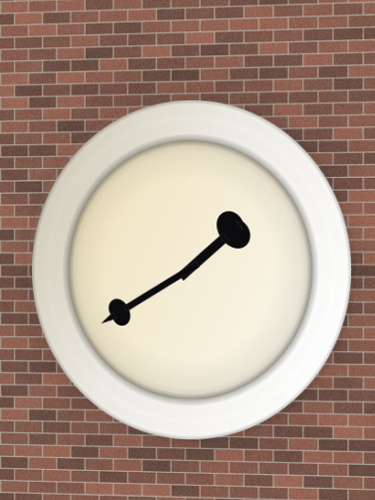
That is 1.40
